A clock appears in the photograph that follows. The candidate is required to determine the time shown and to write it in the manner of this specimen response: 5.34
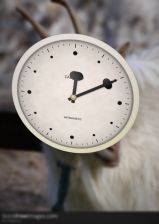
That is 12.10
